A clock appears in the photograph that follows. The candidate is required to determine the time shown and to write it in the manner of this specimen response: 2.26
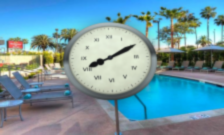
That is 8.10
